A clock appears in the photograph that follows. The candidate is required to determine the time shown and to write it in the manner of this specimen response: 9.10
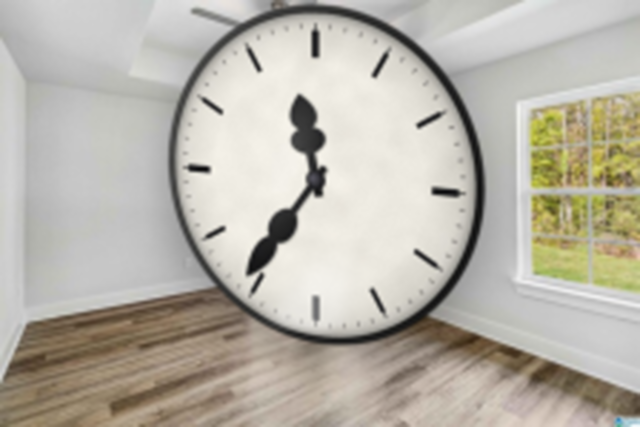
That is 11.36
